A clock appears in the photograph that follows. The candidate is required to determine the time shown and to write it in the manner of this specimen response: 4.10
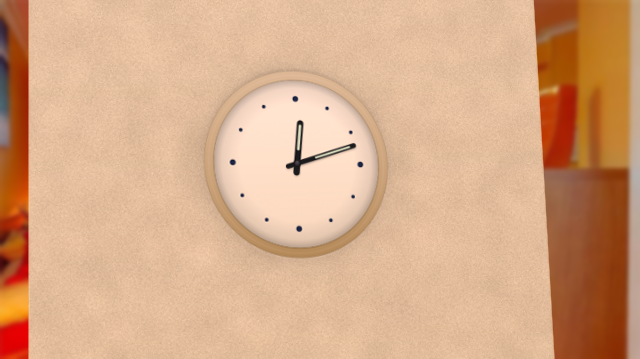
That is 12.12
